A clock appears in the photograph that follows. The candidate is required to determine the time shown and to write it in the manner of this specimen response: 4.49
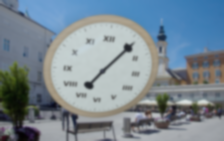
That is 7.06
